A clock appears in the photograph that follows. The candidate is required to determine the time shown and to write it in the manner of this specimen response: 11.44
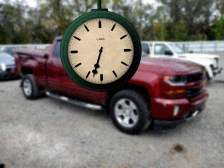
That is 6.33
